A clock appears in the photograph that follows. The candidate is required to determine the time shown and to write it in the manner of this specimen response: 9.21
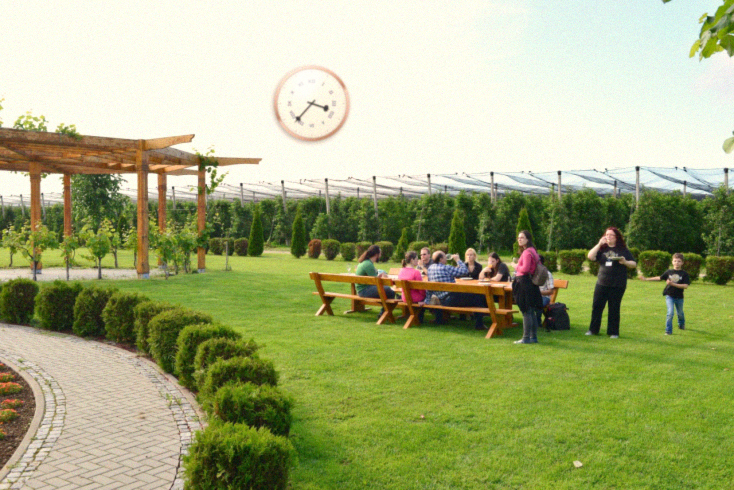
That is 3.37
